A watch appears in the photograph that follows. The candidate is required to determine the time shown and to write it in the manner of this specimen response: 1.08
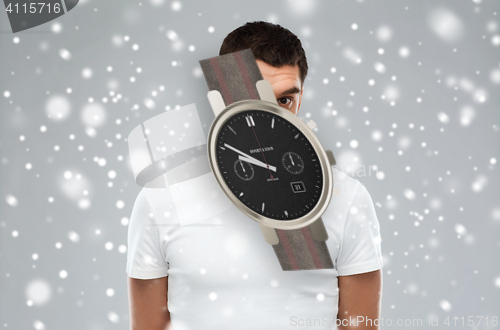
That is 9.51
